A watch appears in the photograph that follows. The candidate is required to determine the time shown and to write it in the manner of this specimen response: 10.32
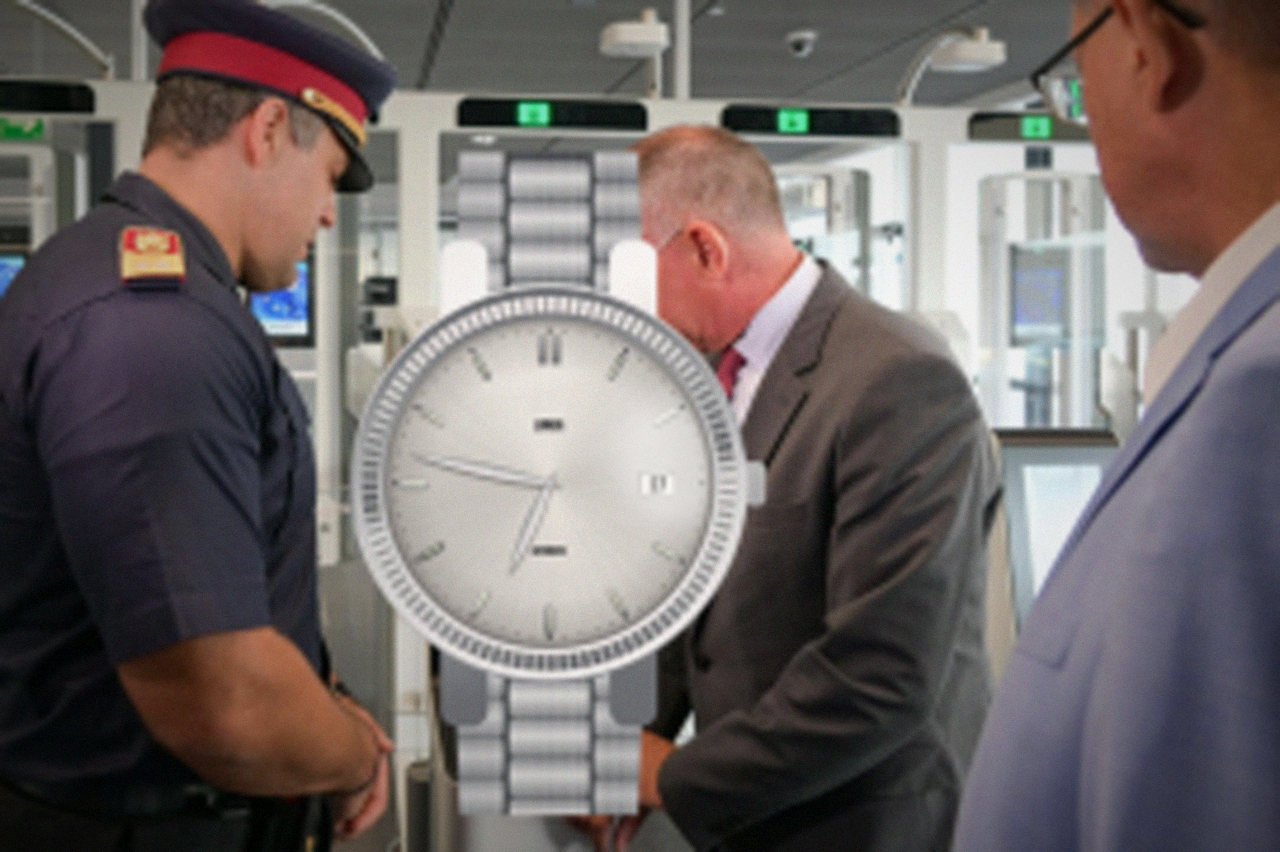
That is 6.47
